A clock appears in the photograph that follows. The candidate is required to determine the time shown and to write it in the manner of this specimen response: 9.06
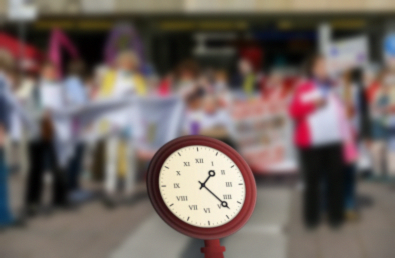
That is 1.23
